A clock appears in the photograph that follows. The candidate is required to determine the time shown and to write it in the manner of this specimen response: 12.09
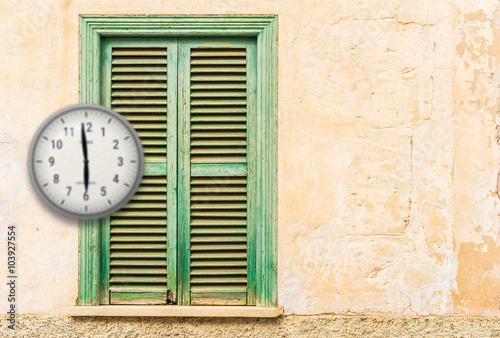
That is 5.59
